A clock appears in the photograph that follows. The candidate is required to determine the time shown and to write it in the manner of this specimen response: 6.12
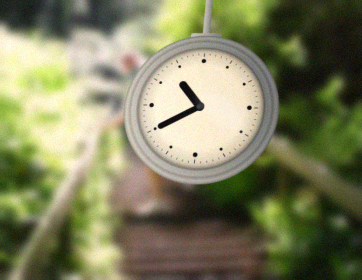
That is 10.40
